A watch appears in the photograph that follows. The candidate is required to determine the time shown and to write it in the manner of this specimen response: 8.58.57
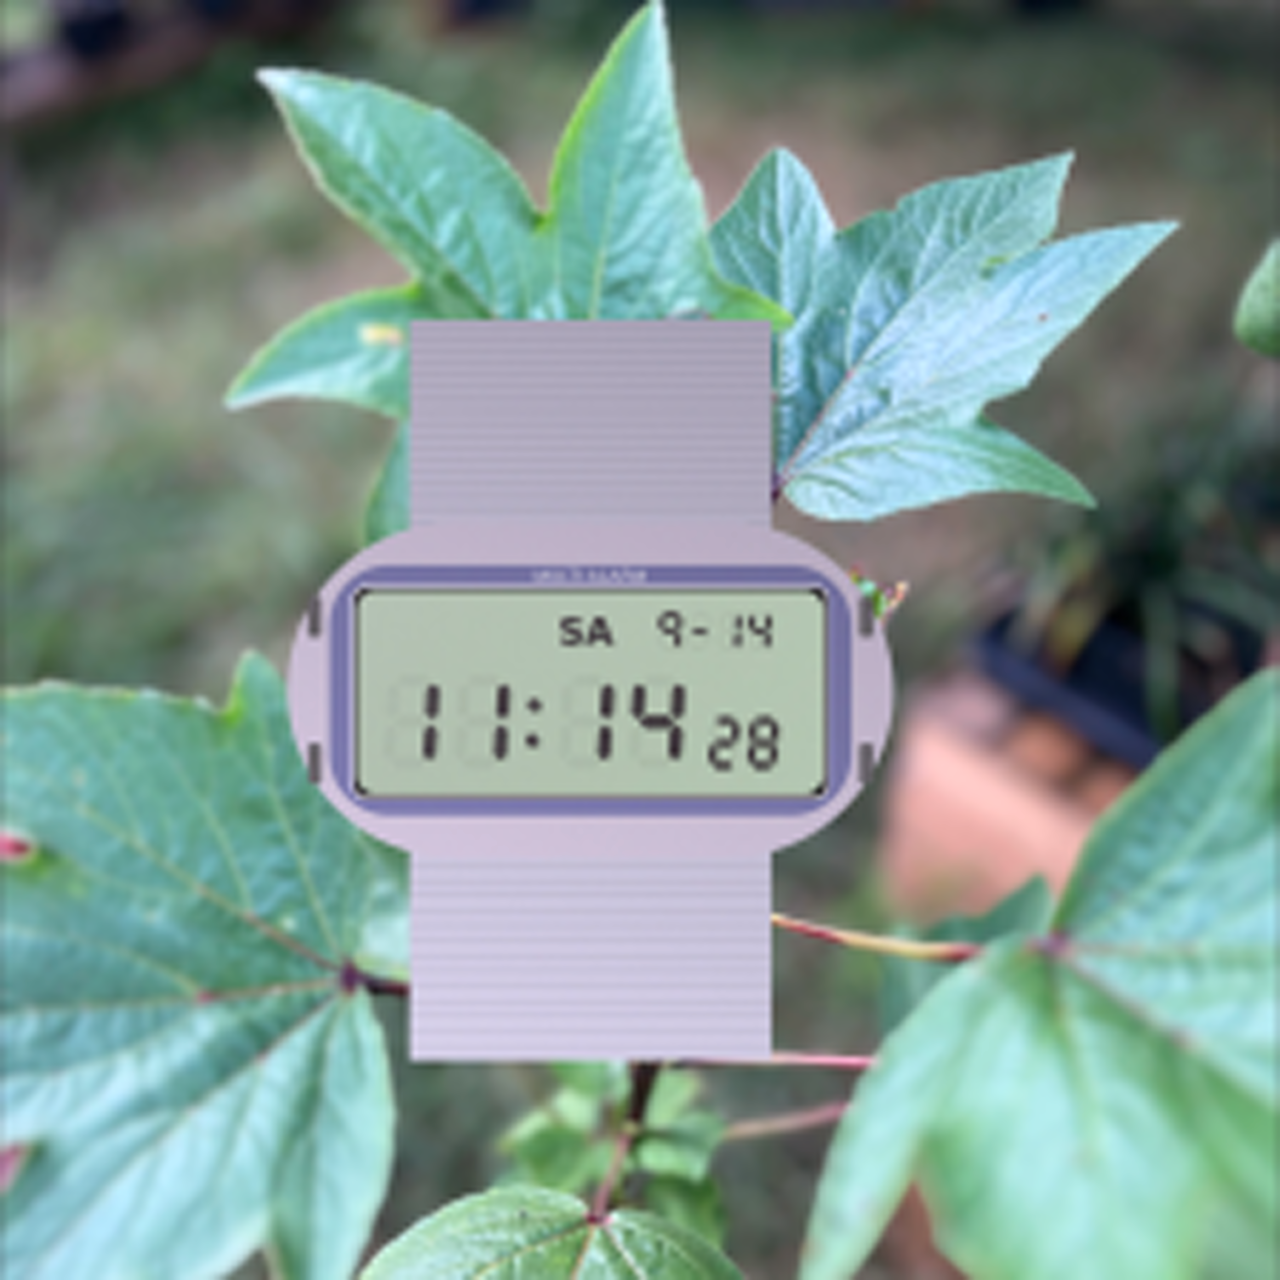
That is 11.14.28
